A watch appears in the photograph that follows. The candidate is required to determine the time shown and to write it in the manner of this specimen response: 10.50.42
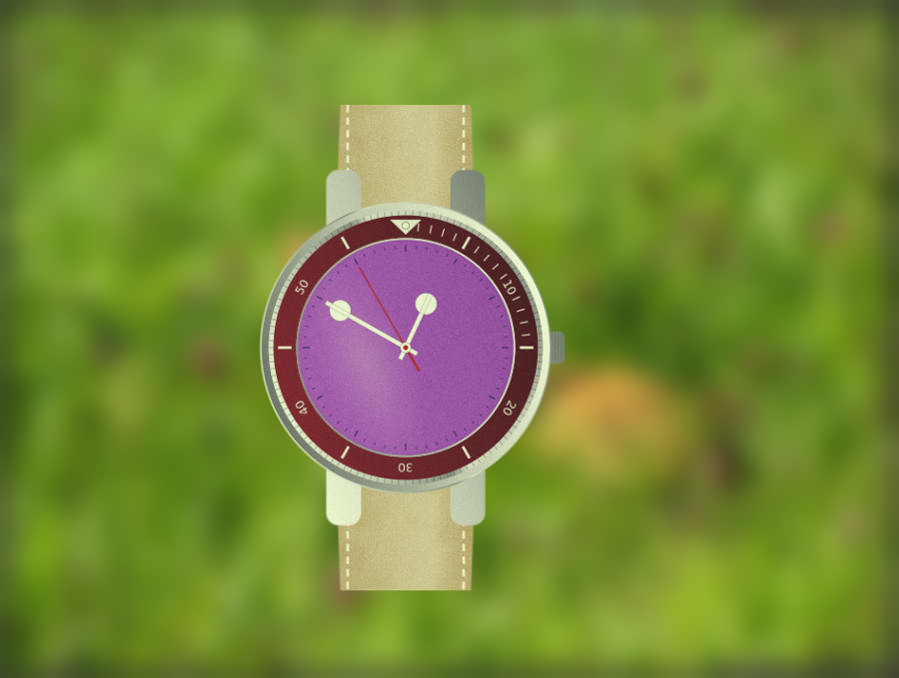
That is 12.49.55
